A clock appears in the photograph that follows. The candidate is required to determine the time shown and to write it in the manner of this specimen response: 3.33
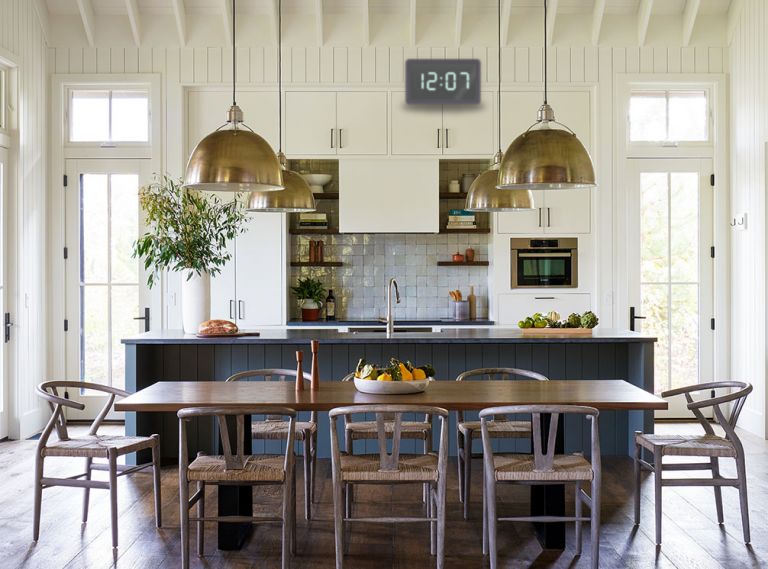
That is 12.07
